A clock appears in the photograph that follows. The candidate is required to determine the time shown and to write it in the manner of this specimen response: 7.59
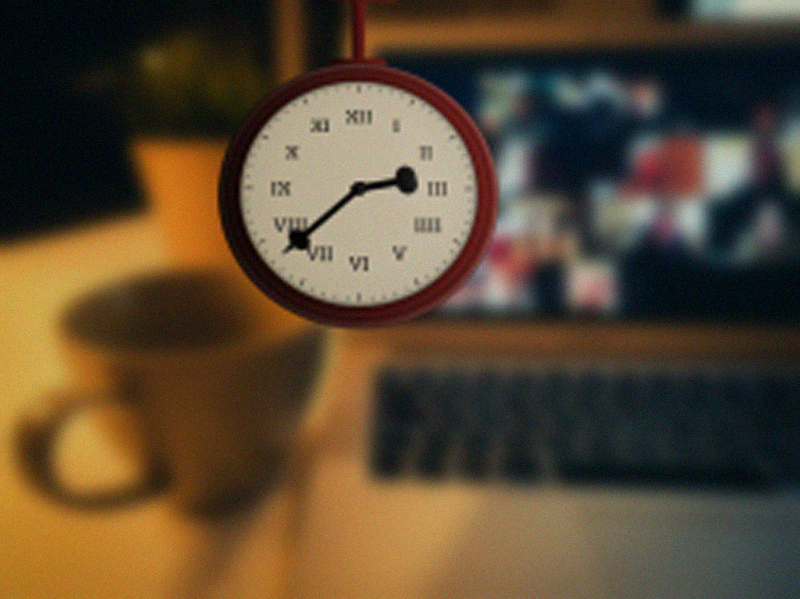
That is 2.38
